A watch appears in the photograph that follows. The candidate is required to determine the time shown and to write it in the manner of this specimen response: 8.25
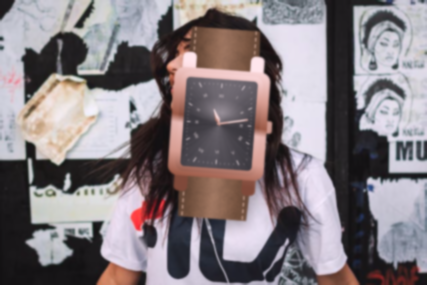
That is 11.13
